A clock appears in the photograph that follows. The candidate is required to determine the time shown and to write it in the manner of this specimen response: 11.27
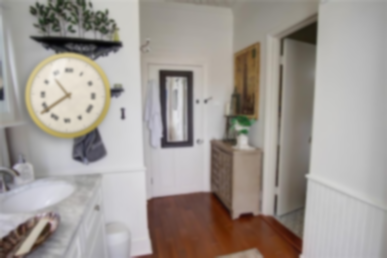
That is 10.39
